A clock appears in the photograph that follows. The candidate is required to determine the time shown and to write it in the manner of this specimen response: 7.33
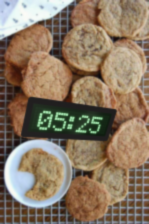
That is 5.25
